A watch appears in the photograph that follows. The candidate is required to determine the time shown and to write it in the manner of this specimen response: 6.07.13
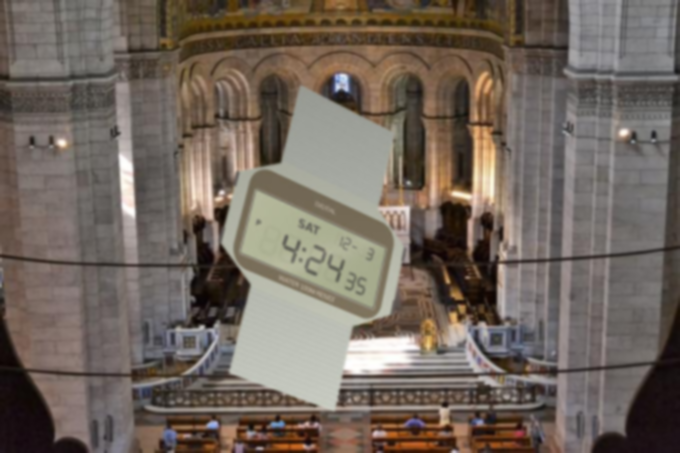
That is 4.24.35
